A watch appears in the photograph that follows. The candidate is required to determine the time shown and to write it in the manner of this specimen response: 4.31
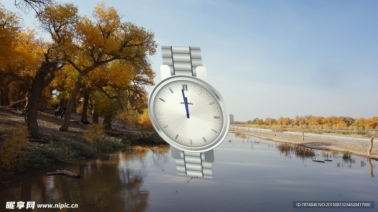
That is 11.59
